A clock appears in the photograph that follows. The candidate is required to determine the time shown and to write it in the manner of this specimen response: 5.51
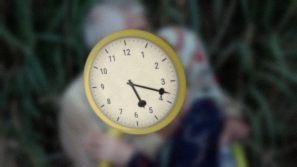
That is 5.18
